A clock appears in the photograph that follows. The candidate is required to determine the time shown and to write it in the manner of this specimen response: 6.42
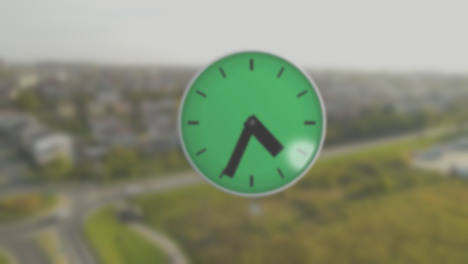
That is 4.34
